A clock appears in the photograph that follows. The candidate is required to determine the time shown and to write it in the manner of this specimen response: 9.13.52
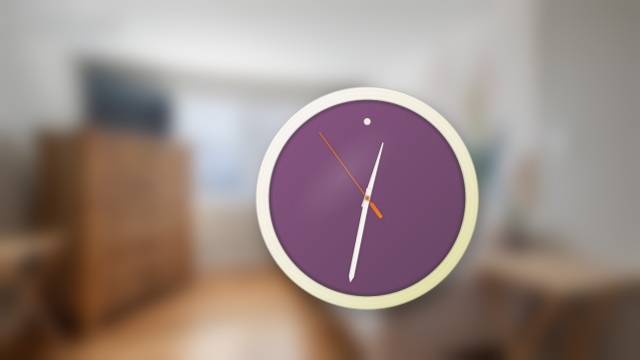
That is 12.31.54
